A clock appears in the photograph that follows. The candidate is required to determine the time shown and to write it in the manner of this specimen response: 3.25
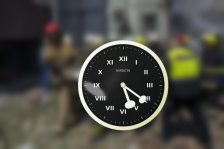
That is 5.21
